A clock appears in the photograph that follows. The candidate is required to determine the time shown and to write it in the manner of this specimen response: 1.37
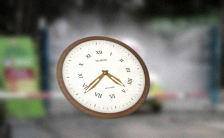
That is 4.39
